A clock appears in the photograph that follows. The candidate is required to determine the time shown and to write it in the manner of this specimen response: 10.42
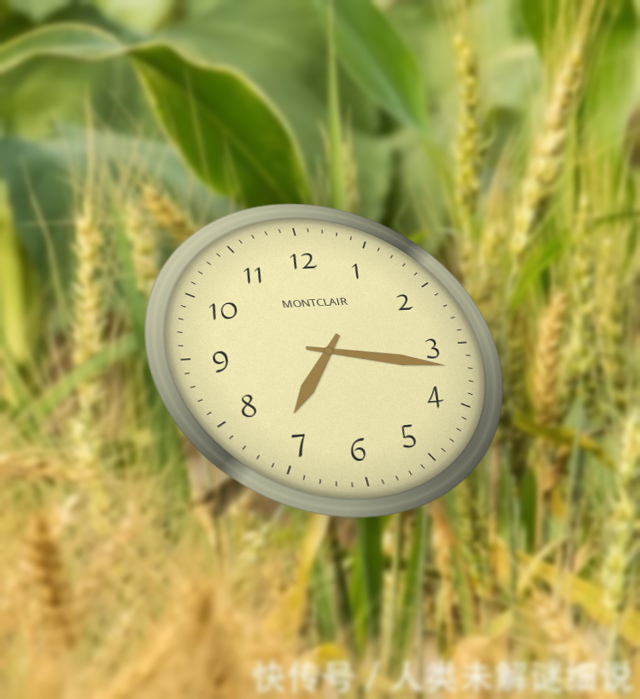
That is 7.17
